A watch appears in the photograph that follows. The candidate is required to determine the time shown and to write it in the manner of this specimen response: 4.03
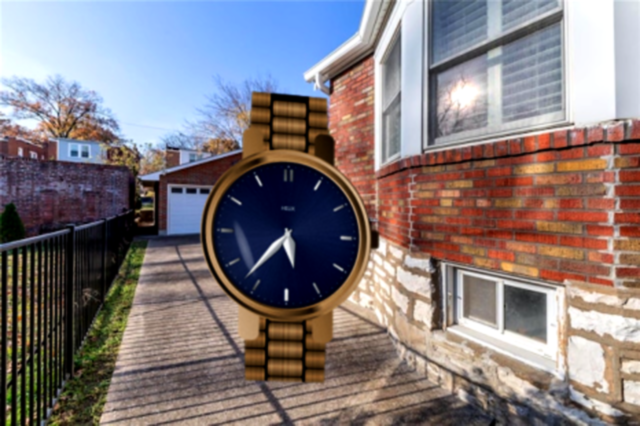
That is 5.37
